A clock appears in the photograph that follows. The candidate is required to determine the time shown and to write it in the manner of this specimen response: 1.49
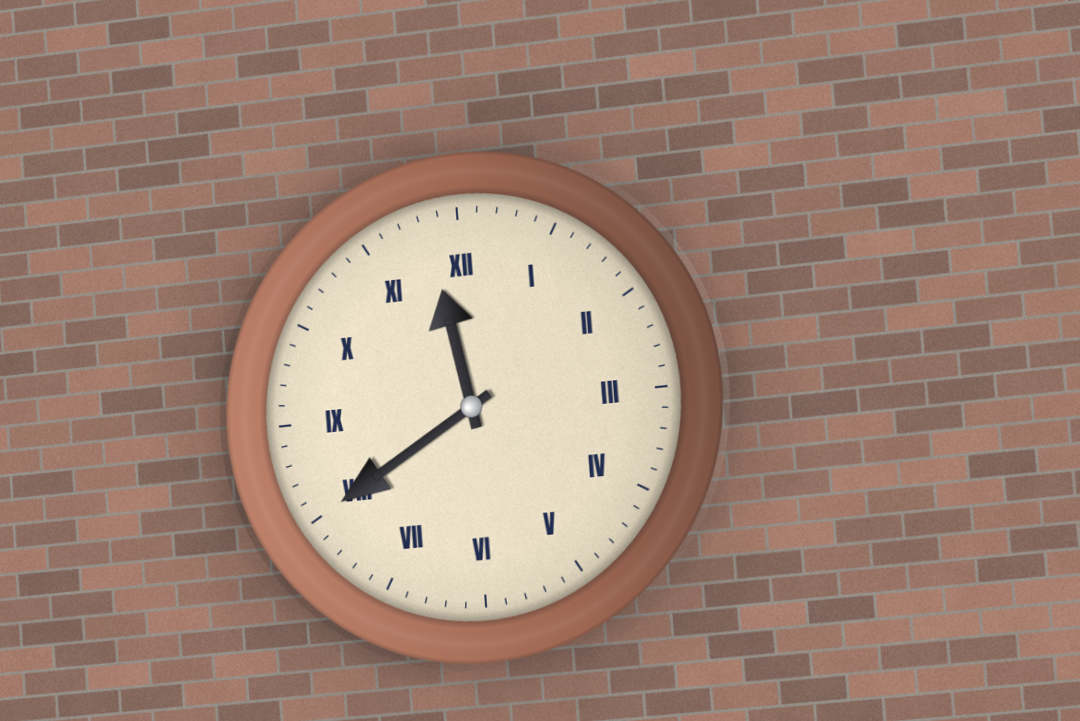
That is 11.40
